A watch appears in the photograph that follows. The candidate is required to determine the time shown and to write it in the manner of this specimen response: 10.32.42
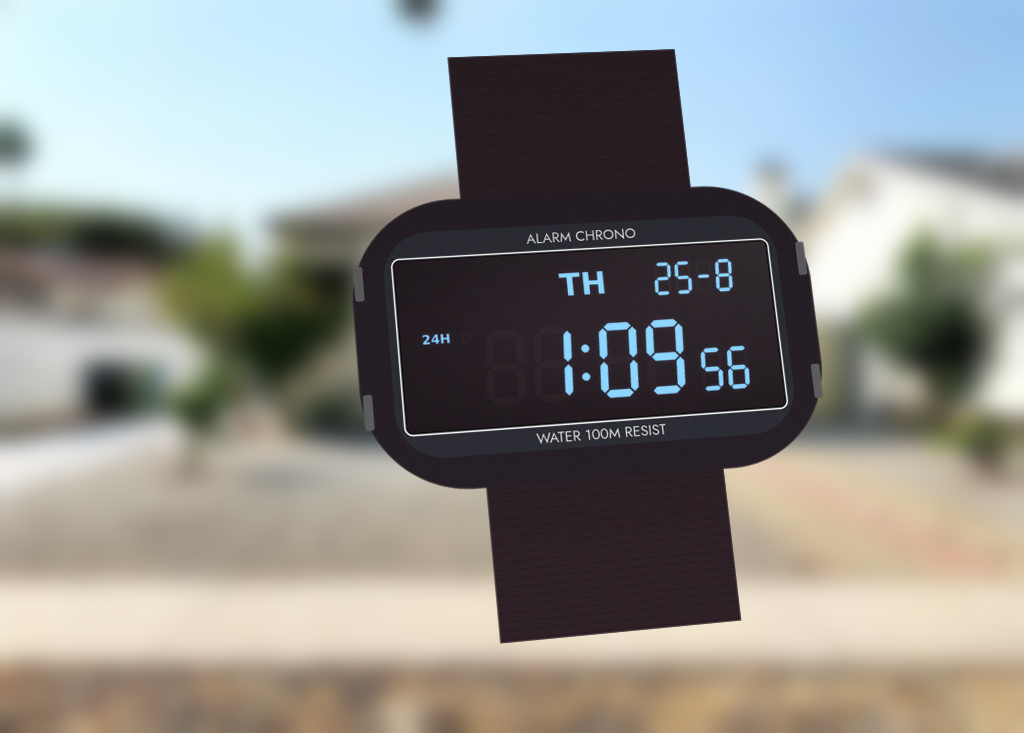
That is 1.09.56
